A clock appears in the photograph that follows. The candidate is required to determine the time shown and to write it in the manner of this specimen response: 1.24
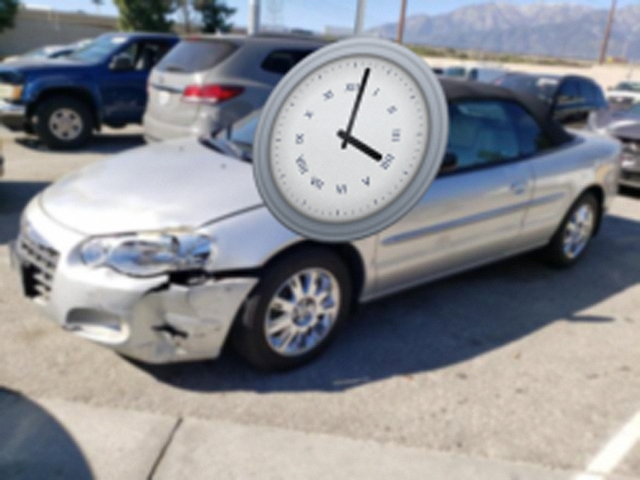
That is 4.02
